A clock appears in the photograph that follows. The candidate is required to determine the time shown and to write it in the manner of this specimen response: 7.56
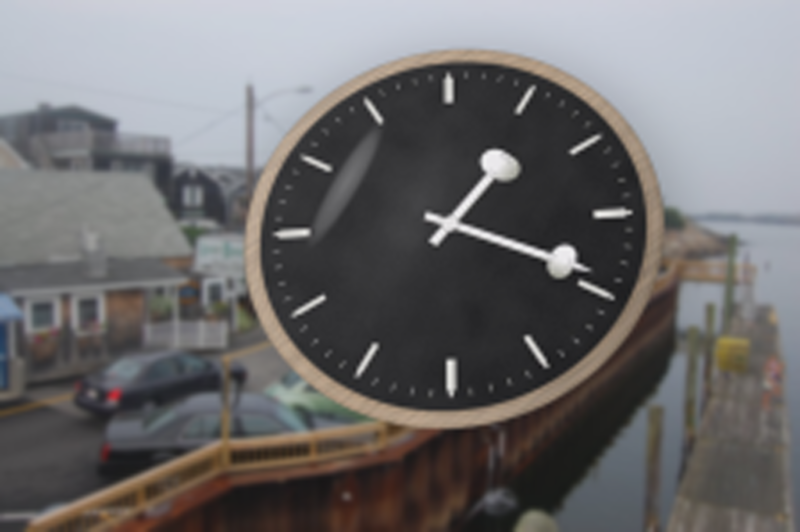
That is 1.19
